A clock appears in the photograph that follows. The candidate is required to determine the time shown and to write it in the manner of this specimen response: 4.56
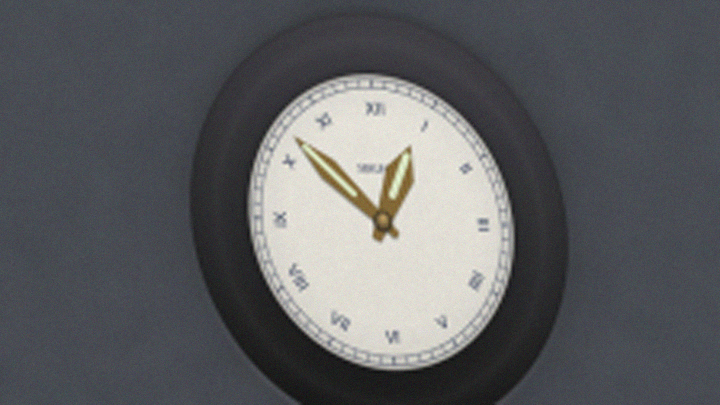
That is 12.52
